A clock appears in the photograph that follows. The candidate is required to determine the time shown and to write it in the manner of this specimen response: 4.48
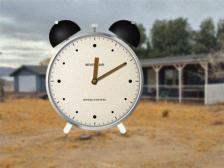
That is 12.10
